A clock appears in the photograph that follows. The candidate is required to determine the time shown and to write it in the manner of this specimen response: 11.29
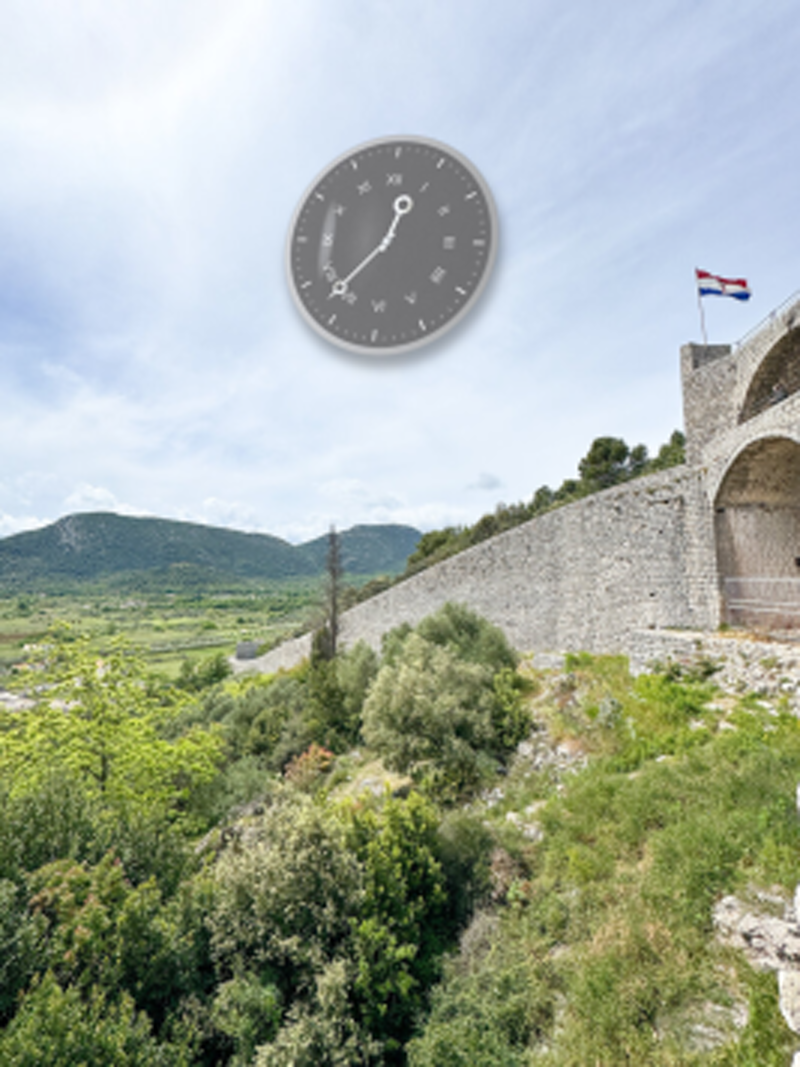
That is 12.37
